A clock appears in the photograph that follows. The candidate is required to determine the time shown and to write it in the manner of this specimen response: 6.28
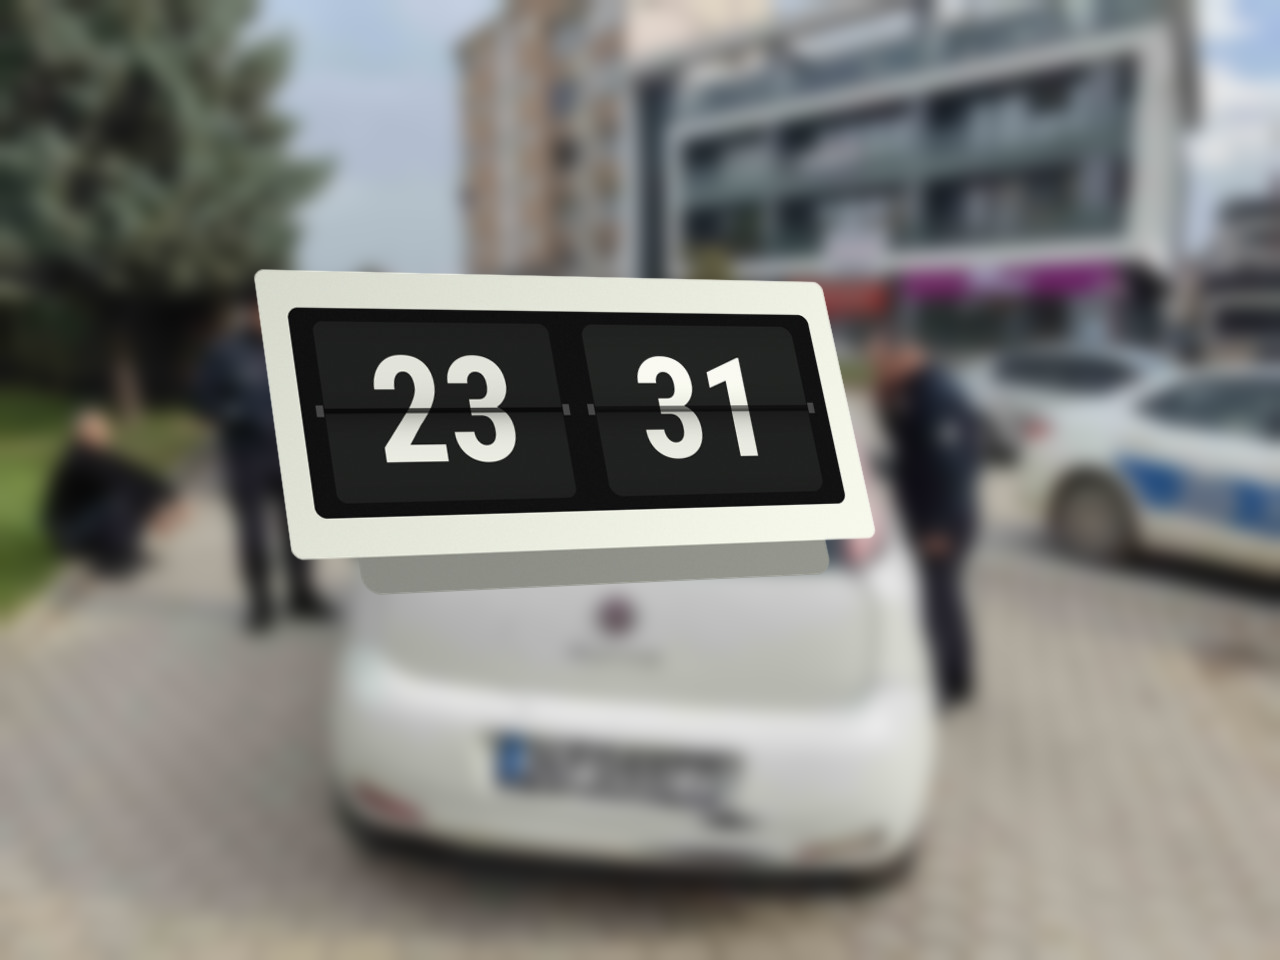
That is 23.31
